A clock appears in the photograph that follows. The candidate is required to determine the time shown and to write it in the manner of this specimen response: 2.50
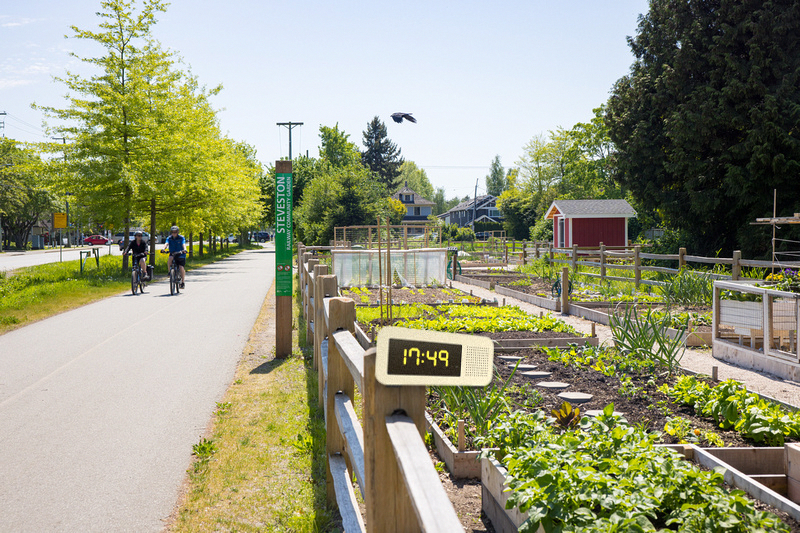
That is 17.49
